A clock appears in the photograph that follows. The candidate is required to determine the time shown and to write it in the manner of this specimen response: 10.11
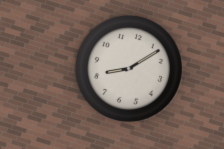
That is 8.07
